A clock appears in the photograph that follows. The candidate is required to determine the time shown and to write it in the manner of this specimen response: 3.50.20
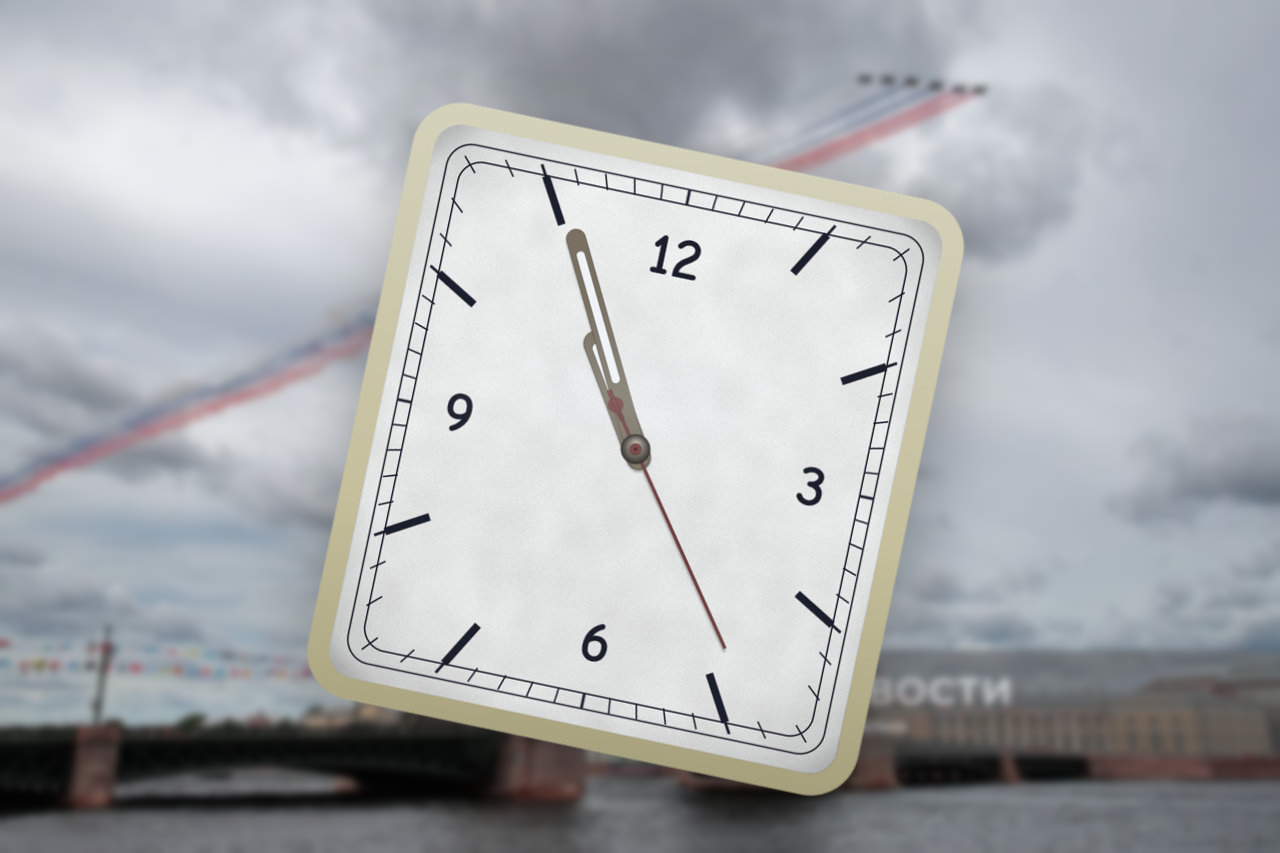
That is 10.55.24
